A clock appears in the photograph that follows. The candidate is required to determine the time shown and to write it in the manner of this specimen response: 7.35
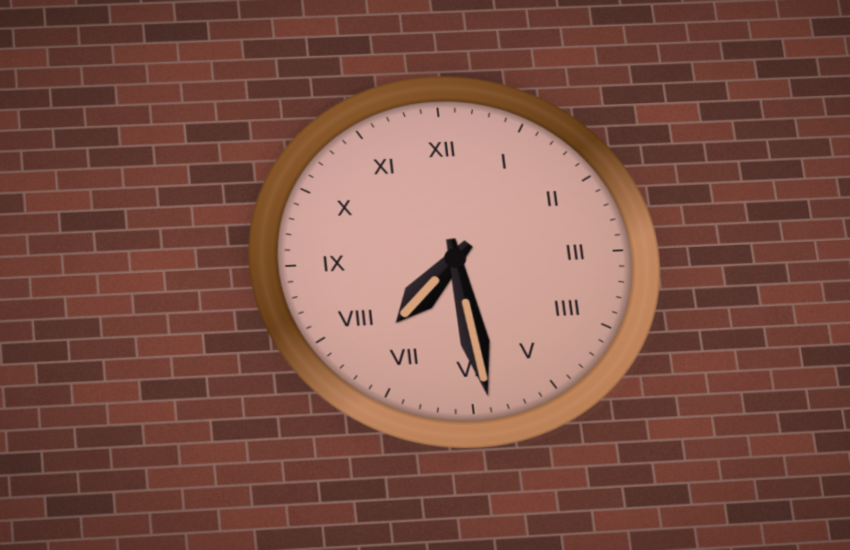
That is 7.29
